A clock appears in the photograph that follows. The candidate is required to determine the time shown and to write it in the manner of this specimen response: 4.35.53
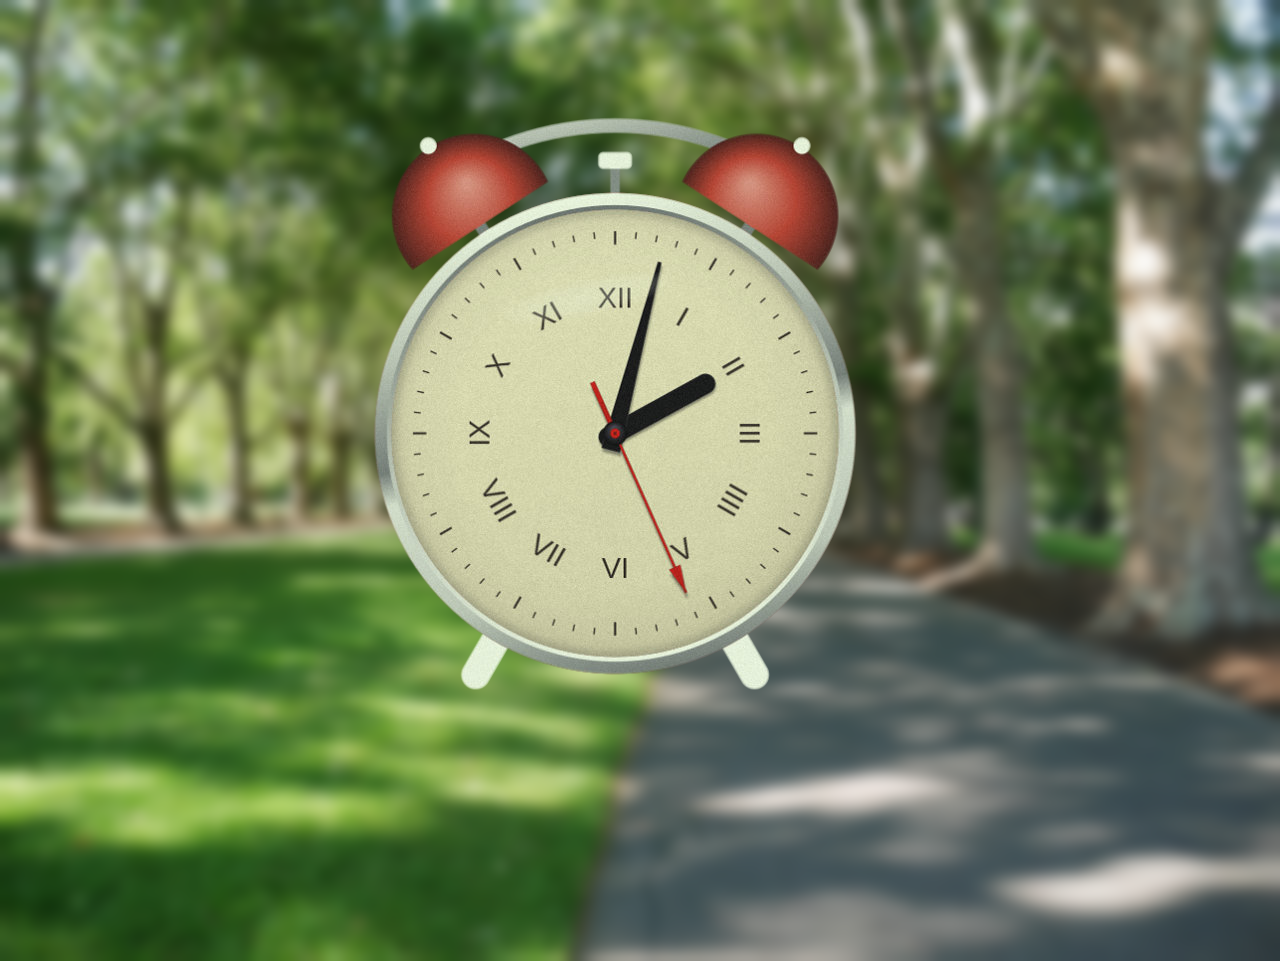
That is 2.02.26
